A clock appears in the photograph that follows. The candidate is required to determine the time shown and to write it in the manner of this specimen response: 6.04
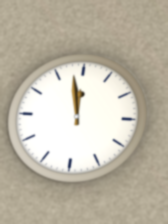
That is 11.58
